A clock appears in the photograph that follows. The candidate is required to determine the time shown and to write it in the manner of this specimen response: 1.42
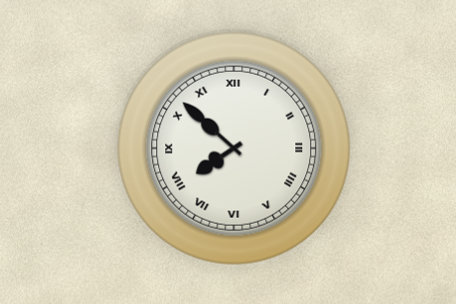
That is 7.52
